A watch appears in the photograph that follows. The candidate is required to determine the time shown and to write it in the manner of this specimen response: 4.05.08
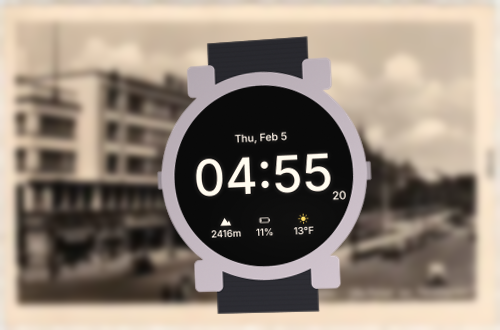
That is 4.55.20
